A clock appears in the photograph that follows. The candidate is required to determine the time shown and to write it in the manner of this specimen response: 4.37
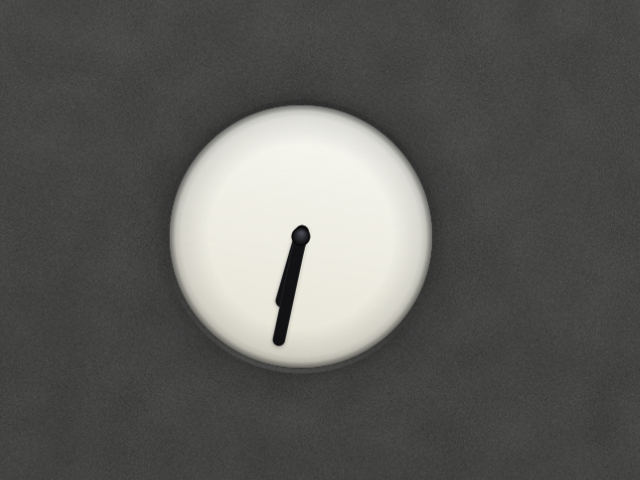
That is 6.32
